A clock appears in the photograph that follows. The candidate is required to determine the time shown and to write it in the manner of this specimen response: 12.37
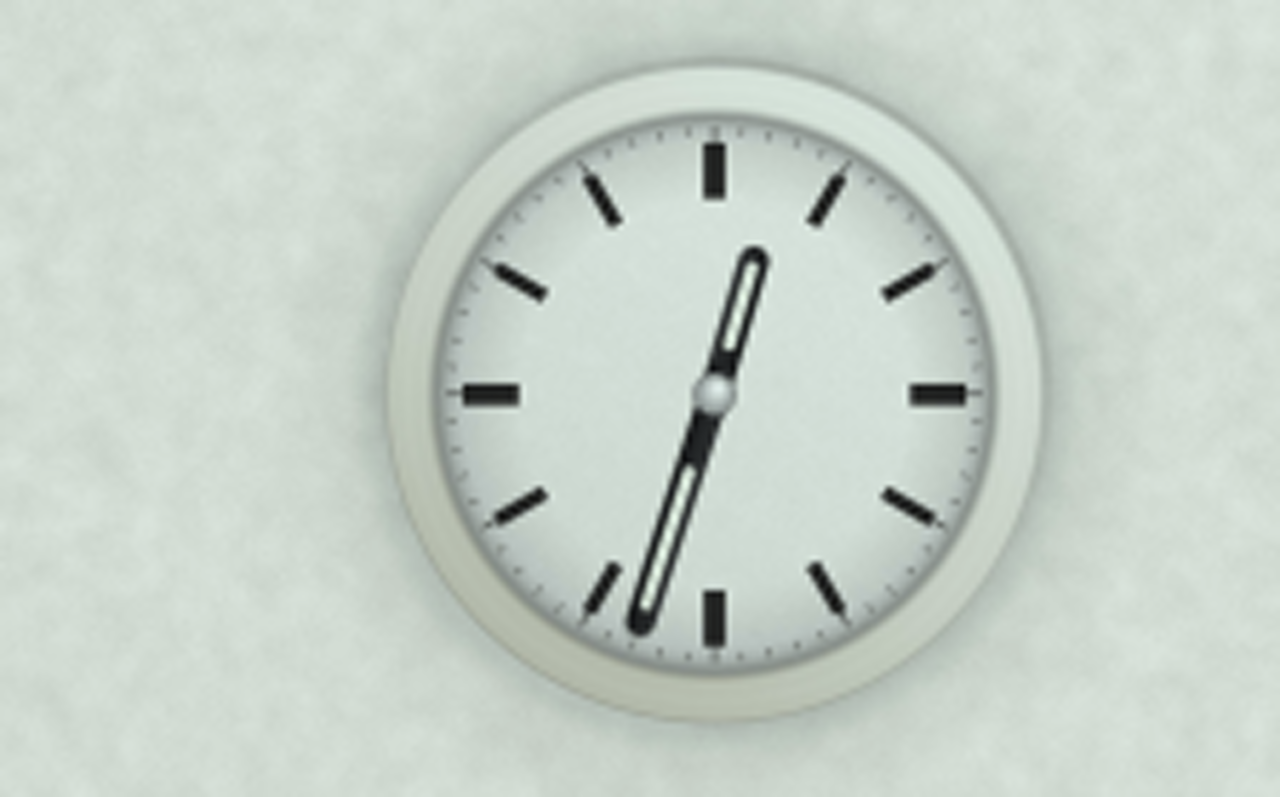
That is 12.33
